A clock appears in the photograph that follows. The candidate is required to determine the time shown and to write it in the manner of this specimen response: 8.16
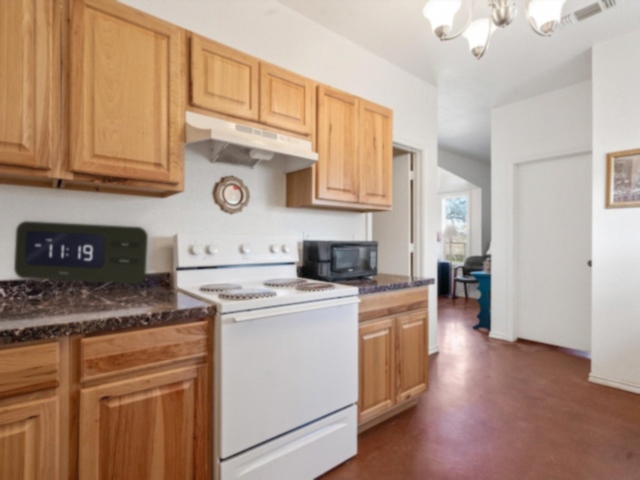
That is 11.19
